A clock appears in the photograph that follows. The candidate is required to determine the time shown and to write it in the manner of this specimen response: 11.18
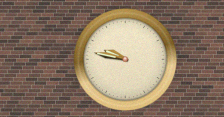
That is 9.47
